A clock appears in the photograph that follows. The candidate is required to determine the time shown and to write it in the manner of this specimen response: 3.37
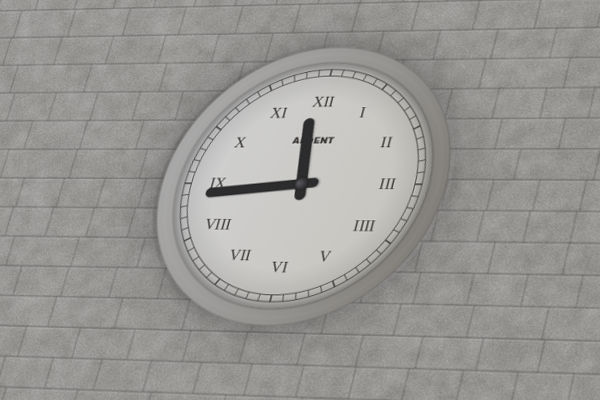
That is 11.44
